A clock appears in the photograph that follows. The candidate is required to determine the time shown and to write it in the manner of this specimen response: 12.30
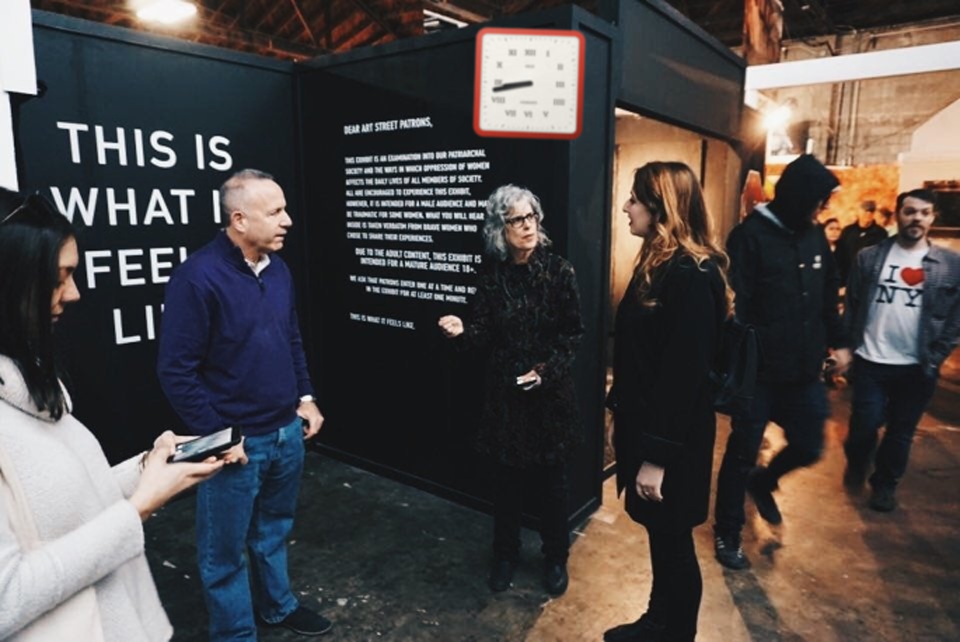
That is 8.43
